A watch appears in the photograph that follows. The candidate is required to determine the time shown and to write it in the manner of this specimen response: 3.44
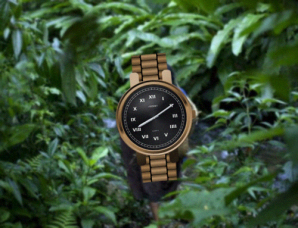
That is 8.10
